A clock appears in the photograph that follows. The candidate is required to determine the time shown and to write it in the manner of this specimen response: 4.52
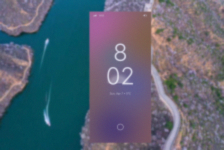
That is 8.02
